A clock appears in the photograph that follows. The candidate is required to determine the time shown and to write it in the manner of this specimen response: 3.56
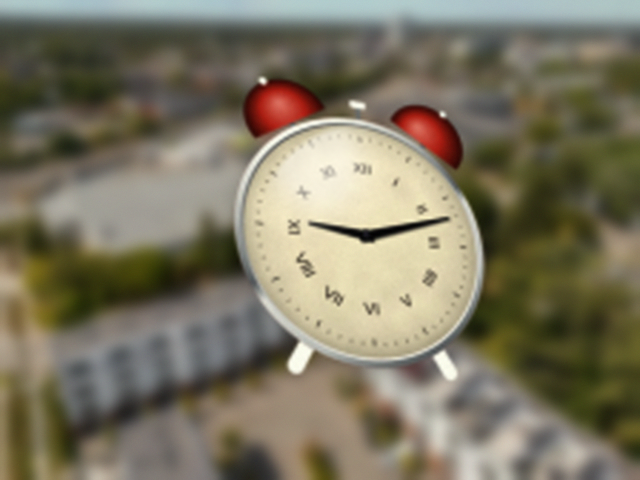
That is 9.12
